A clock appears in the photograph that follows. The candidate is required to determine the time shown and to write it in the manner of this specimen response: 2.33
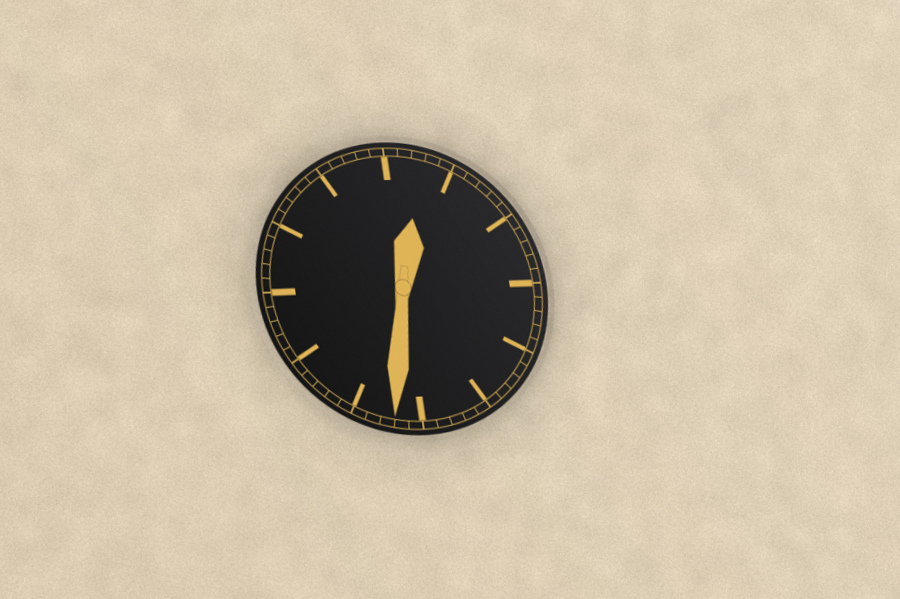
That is 12.32
